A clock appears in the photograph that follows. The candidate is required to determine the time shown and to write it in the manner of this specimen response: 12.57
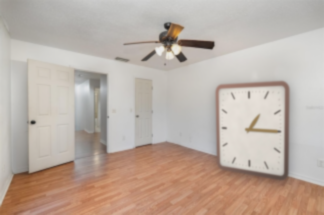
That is 1.15
